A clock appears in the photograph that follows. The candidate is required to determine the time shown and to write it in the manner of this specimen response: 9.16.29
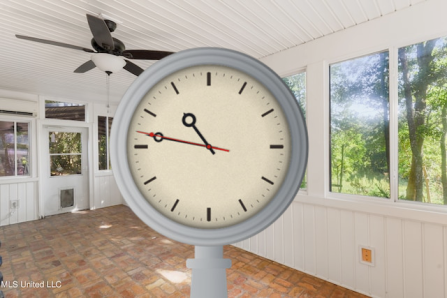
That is 10.46.47
